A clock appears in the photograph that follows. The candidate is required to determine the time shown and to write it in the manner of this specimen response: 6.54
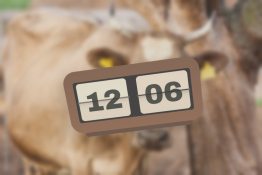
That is 12.06
